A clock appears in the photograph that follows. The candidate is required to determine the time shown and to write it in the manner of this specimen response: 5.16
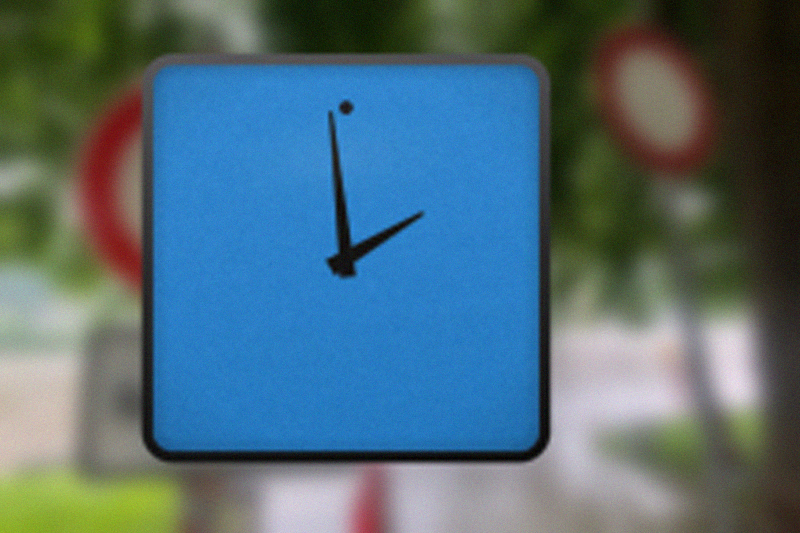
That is 1.59
